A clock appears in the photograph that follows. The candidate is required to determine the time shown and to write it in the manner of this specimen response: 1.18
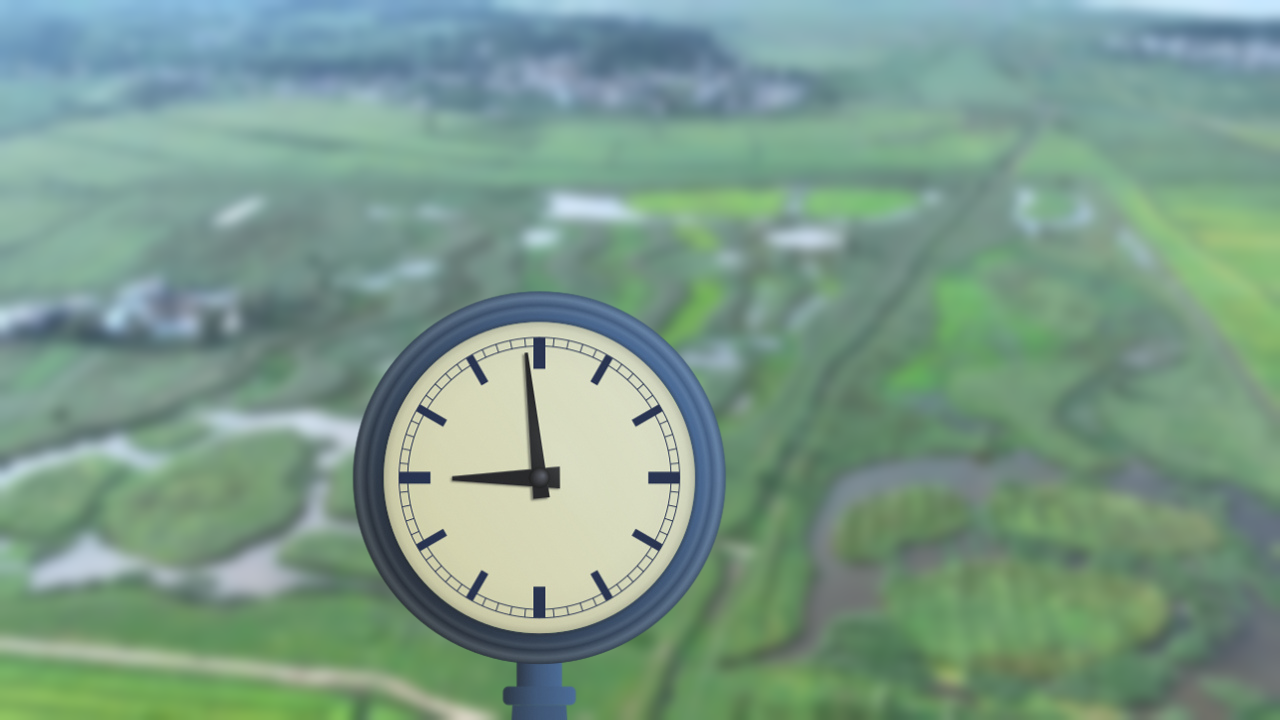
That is 8.59
